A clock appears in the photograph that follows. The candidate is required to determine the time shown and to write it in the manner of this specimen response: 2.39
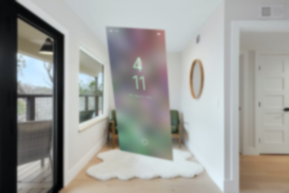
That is 4.11
